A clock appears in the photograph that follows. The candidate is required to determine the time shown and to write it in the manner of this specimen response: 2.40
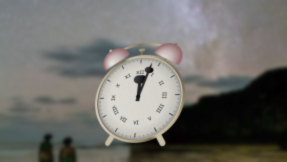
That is 12.03
